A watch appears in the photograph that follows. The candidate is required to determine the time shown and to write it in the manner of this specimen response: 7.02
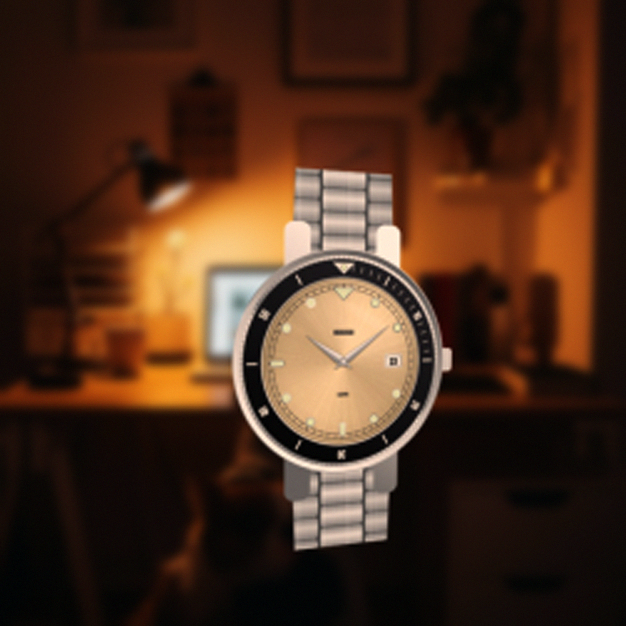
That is 10.09
